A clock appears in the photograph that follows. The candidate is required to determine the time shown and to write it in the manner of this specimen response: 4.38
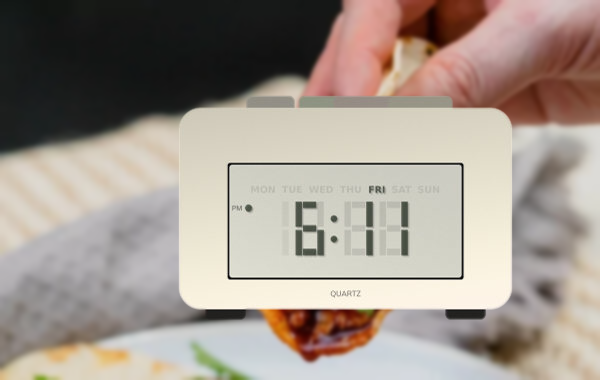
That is 6.11
